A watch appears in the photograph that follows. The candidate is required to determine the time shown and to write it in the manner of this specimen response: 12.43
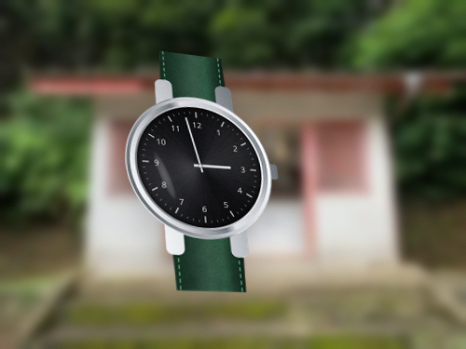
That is 2.58
